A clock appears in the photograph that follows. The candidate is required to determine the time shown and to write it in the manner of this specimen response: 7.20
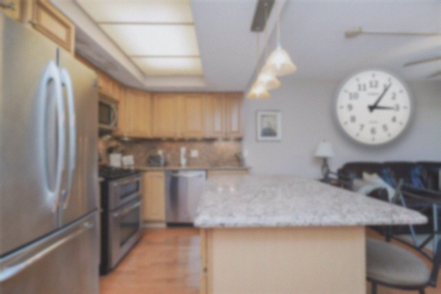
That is 3.06
